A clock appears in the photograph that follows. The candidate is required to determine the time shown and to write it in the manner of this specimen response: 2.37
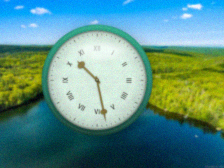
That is 10.28
